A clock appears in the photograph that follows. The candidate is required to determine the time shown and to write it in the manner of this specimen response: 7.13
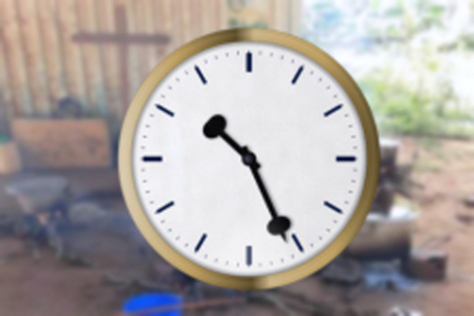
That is 10.26
